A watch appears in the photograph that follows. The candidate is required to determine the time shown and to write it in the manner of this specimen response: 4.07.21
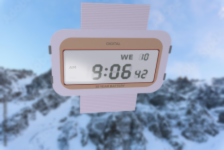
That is 9.06.42
